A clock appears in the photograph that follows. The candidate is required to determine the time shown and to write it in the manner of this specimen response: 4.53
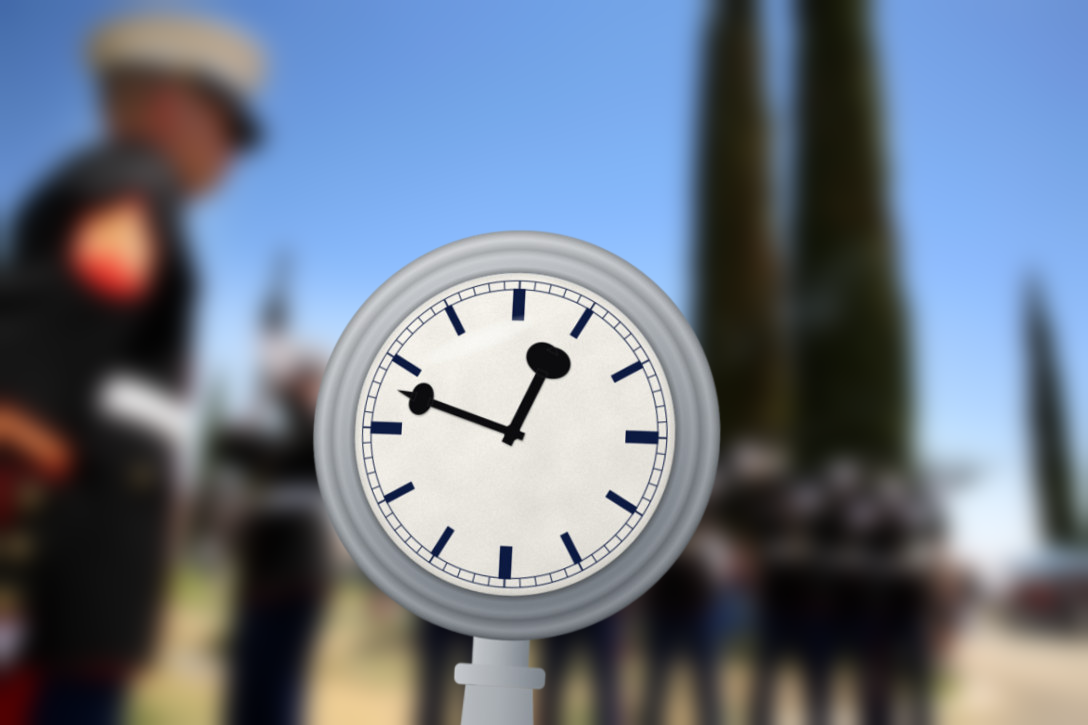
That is 12.48
